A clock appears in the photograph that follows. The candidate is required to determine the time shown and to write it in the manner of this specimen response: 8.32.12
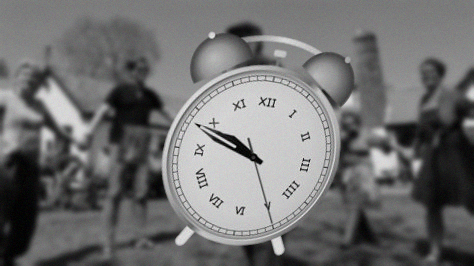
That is 9.48.25
